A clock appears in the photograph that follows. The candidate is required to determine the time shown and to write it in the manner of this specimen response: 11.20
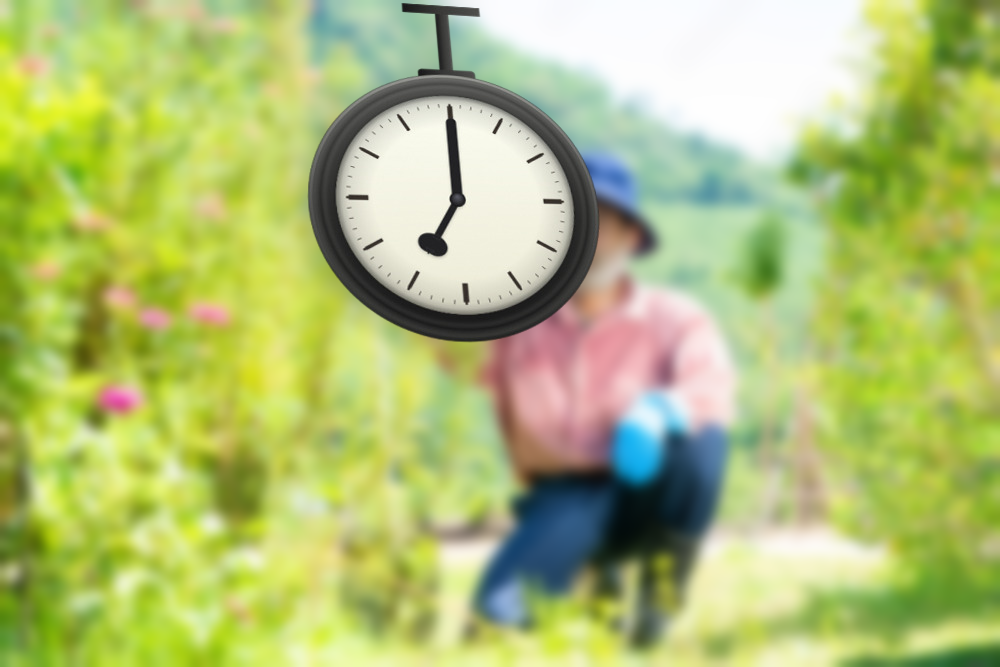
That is 7.00
